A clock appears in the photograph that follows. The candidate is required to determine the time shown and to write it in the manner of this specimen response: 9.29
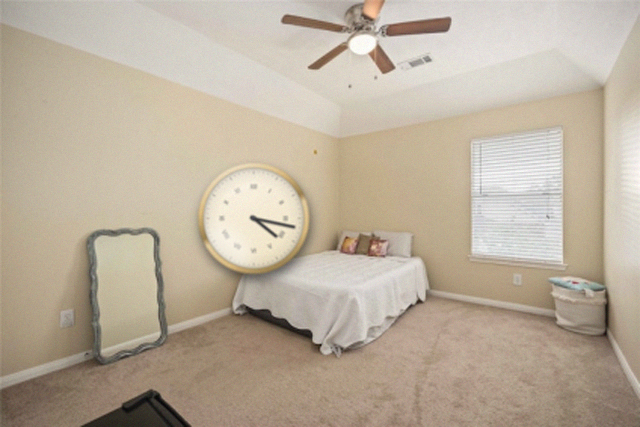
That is 4.17
